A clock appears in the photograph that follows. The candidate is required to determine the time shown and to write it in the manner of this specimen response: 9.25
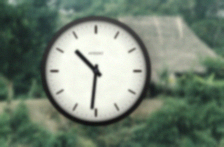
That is 10.31
